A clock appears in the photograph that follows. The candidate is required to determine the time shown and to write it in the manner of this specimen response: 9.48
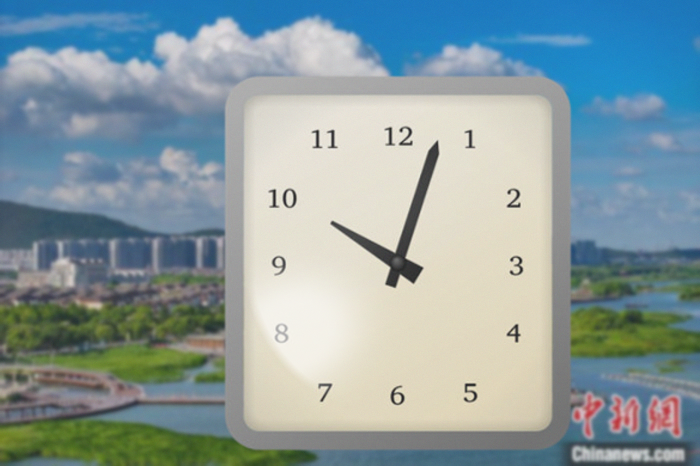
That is 10.03
